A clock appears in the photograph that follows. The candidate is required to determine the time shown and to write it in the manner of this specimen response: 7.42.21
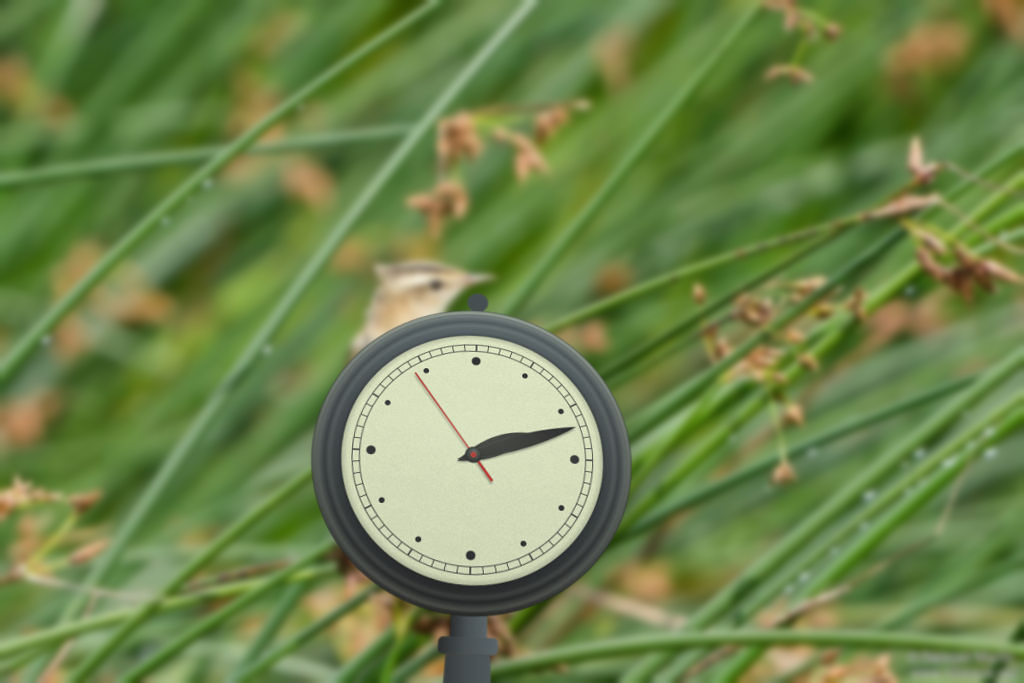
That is 2.11.54
